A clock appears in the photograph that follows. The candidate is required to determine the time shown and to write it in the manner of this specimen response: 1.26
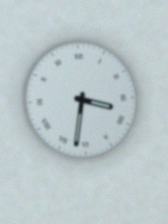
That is 3.32
